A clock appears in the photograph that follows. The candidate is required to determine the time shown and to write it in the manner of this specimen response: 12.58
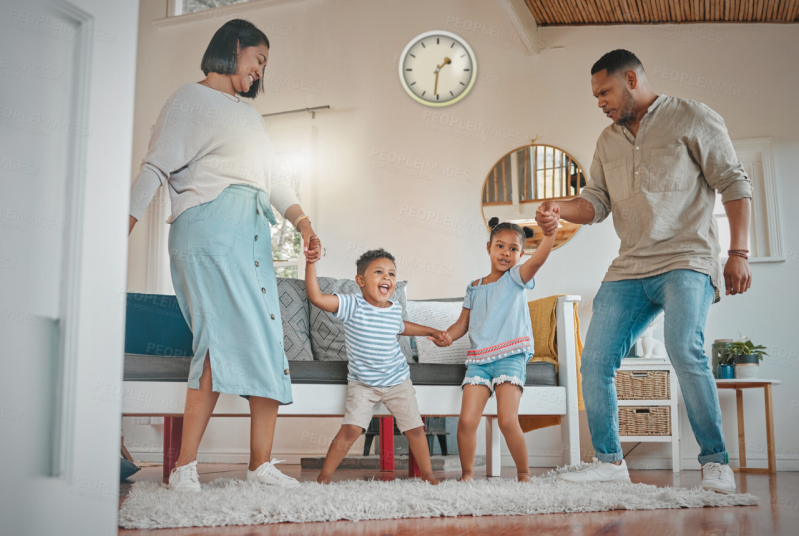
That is 1.31
